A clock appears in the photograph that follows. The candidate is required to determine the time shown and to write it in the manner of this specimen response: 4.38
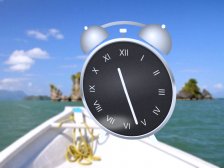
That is 11.27
